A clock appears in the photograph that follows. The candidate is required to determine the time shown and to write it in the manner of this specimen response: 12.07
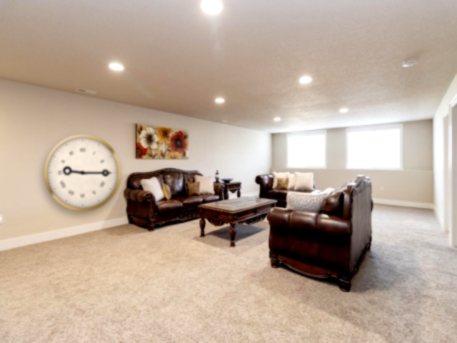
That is 9.15
